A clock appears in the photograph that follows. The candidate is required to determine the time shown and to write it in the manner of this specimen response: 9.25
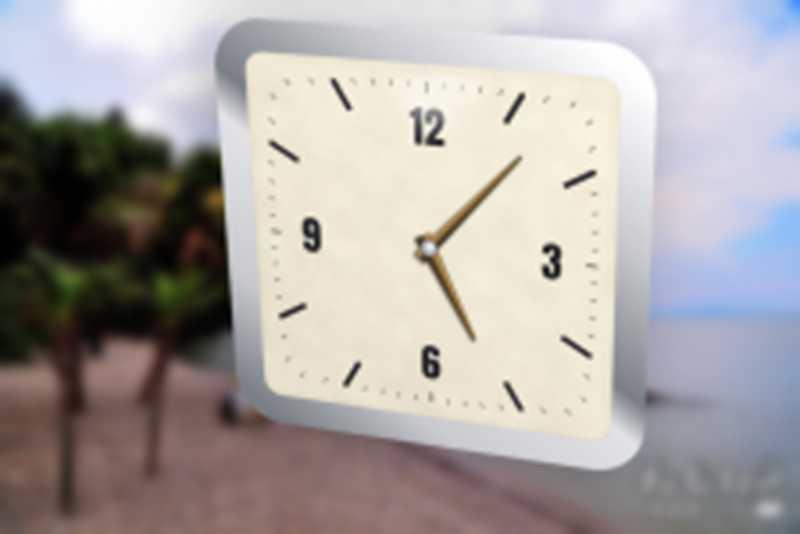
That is 5.07
